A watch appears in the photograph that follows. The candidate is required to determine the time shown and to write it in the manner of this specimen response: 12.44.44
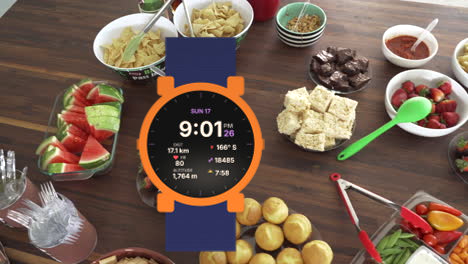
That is 9.01.26
